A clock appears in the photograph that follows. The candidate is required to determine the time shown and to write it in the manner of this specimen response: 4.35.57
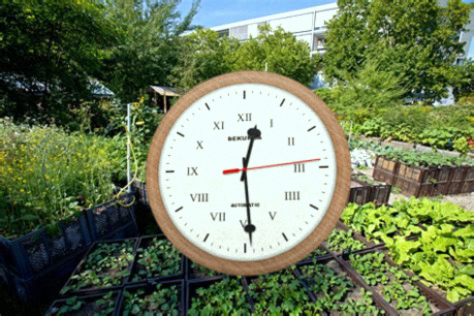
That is 12.29.14
